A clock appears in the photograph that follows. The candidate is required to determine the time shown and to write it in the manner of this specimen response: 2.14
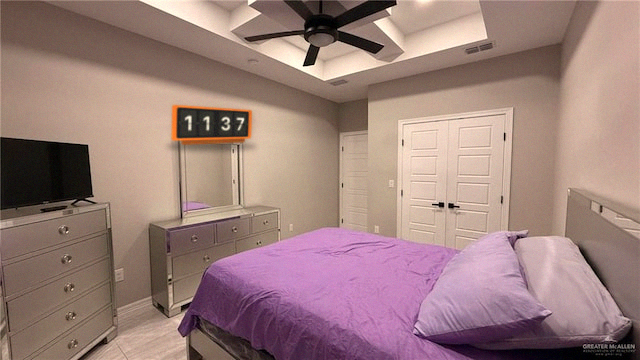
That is 11.37
